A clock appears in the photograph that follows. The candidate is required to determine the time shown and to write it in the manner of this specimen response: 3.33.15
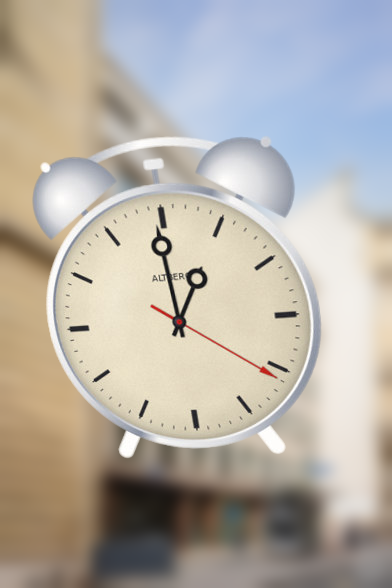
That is 12.59.21
